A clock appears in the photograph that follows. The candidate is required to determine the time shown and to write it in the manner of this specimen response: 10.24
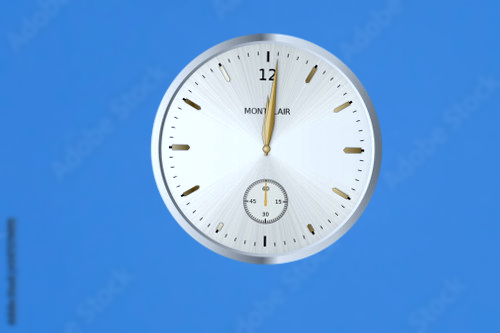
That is 12.01
